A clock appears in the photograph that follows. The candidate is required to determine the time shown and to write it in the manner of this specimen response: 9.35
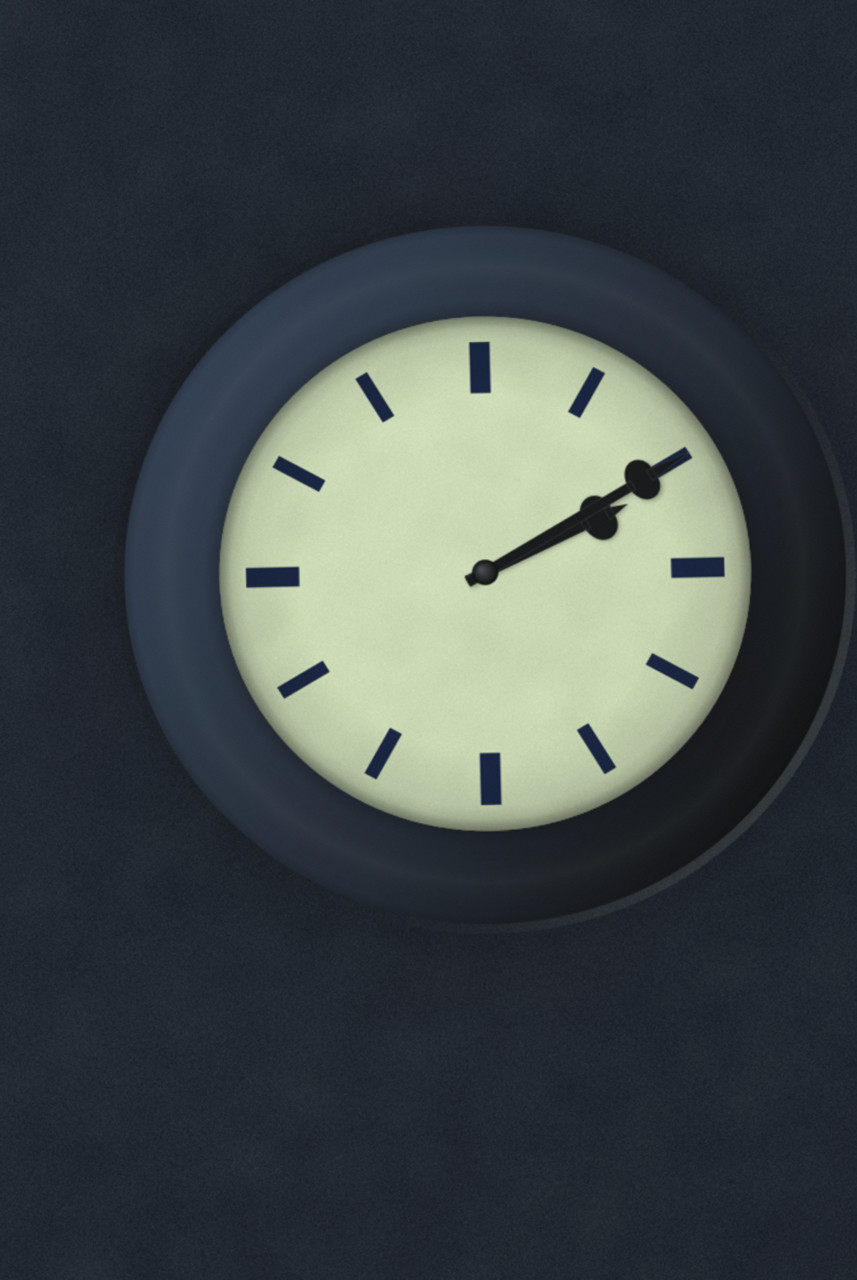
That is 2.10
